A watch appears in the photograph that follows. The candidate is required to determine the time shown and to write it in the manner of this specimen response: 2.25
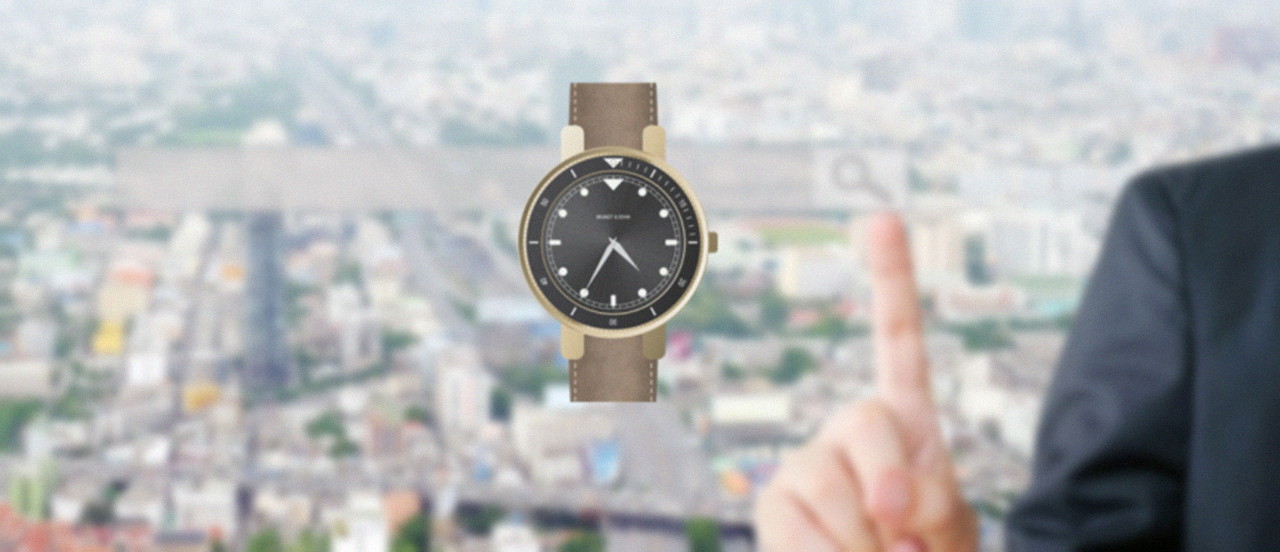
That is 4.35
